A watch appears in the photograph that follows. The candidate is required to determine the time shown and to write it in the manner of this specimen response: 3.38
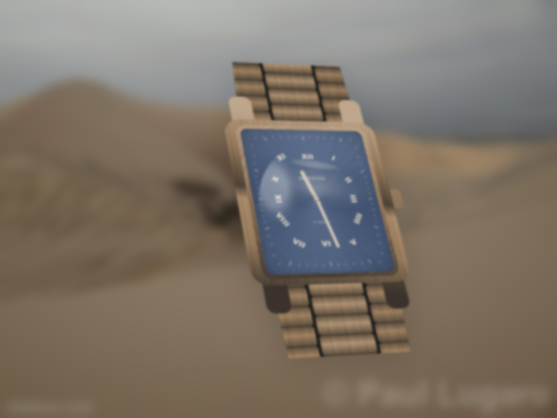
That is 11.28
